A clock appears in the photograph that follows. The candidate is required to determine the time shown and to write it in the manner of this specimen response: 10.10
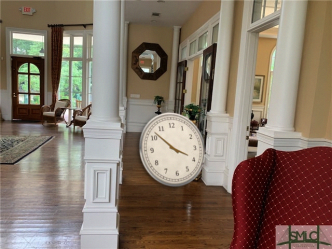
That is 3.52
